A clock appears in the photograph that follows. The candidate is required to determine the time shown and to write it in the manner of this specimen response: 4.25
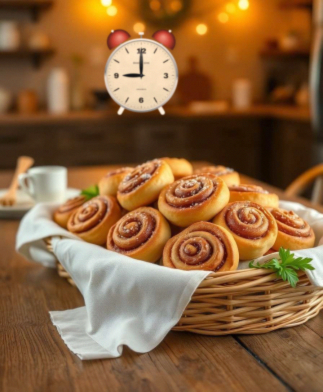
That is 9.00
